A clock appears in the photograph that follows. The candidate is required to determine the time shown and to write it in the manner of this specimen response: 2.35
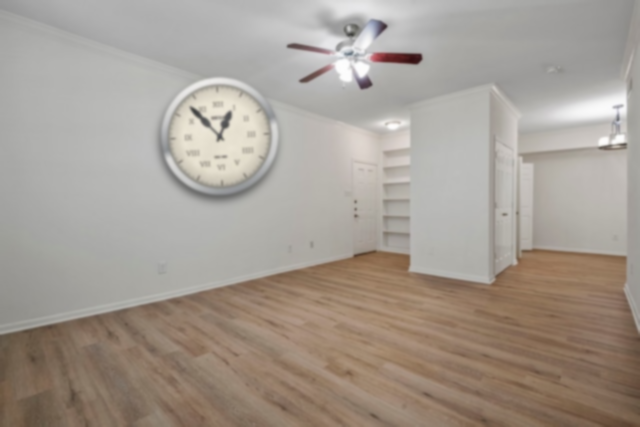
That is 12.53
